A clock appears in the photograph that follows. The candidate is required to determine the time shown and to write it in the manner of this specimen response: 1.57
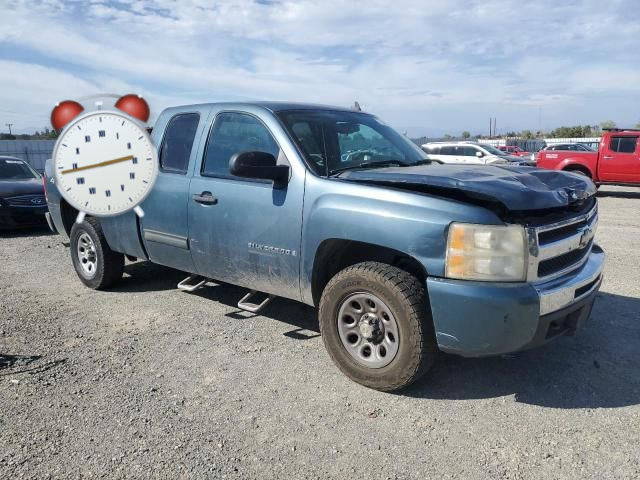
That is 2.44
